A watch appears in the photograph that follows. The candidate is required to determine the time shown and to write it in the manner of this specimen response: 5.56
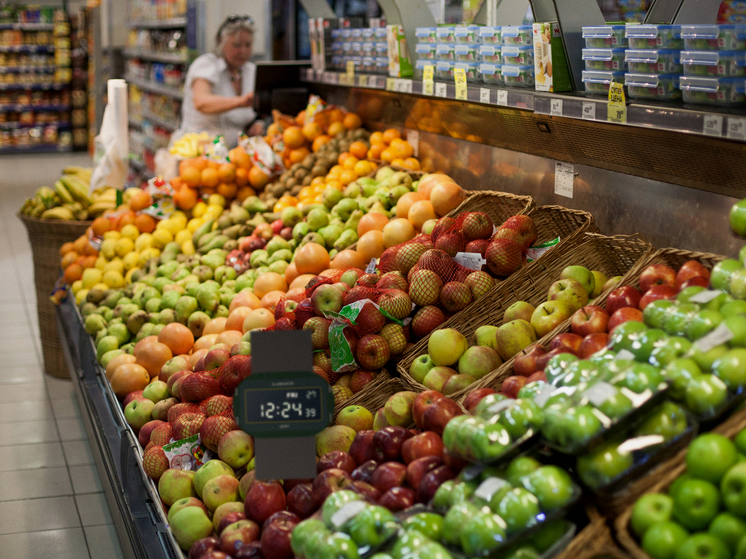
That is 12.24
